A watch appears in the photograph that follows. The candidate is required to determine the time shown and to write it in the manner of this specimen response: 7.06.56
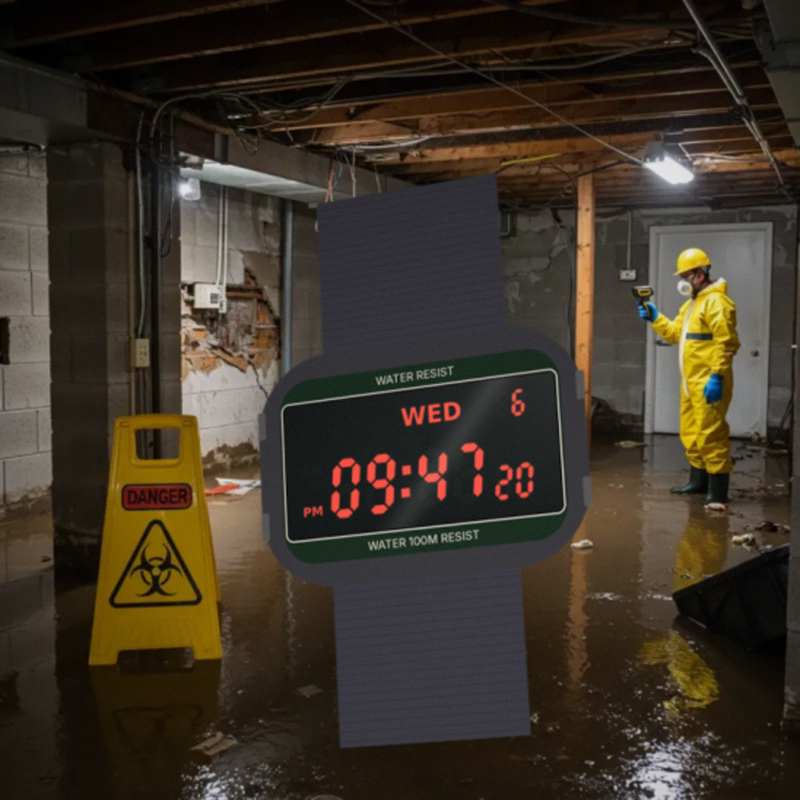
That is 9.47.20
